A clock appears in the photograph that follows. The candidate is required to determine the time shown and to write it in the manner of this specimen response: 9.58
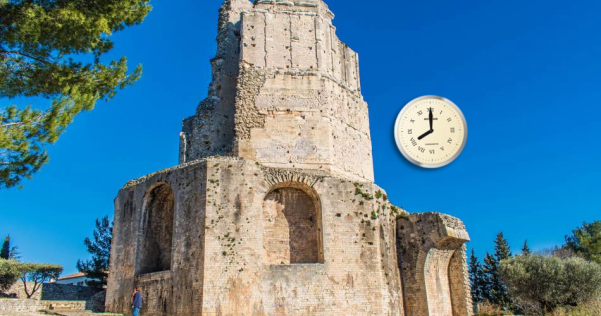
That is 8.00
